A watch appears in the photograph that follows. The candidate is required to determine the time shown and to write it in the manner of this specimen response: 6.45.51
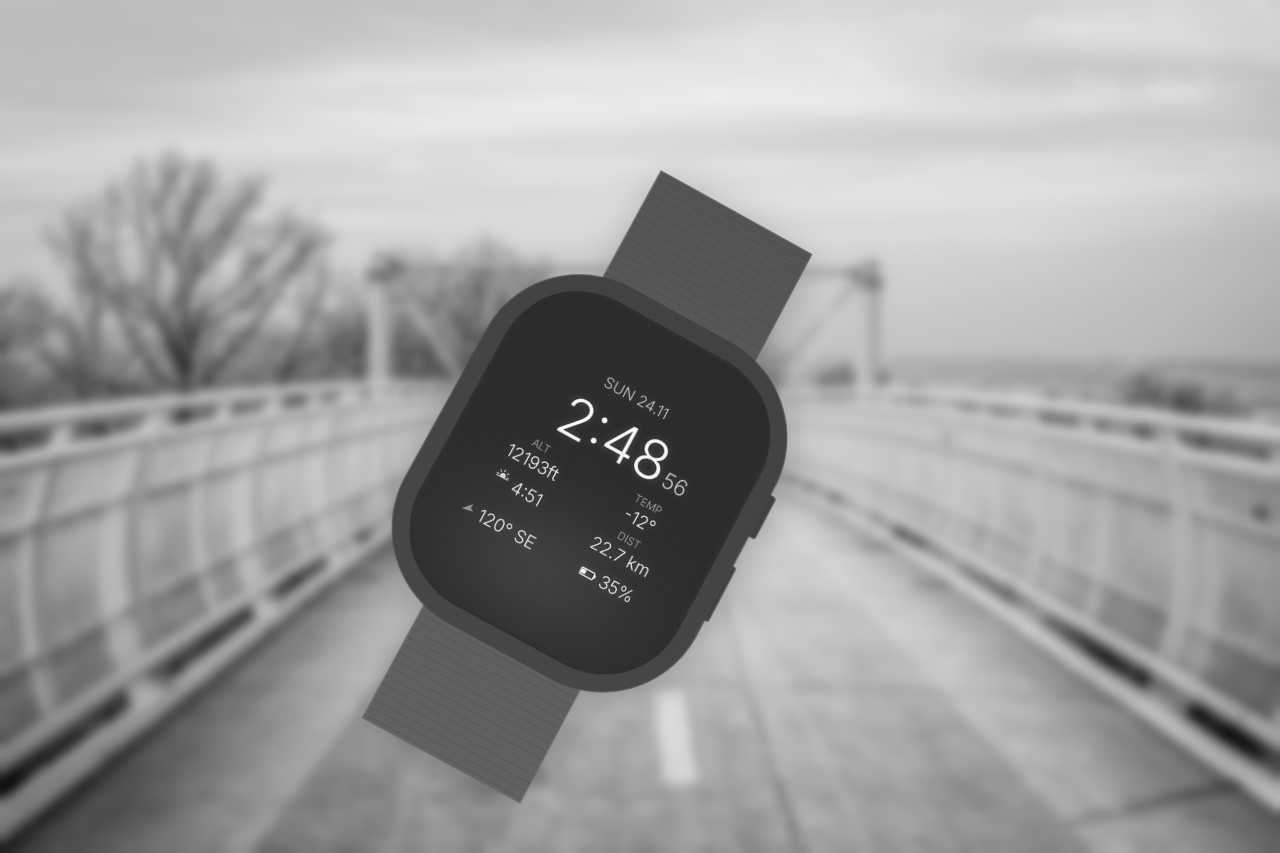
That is 2.48.56
